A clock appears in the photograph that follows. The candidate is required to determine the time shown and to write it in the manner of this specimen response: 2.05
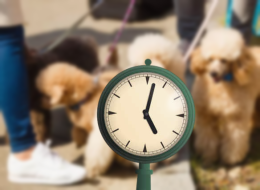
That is 5.02
